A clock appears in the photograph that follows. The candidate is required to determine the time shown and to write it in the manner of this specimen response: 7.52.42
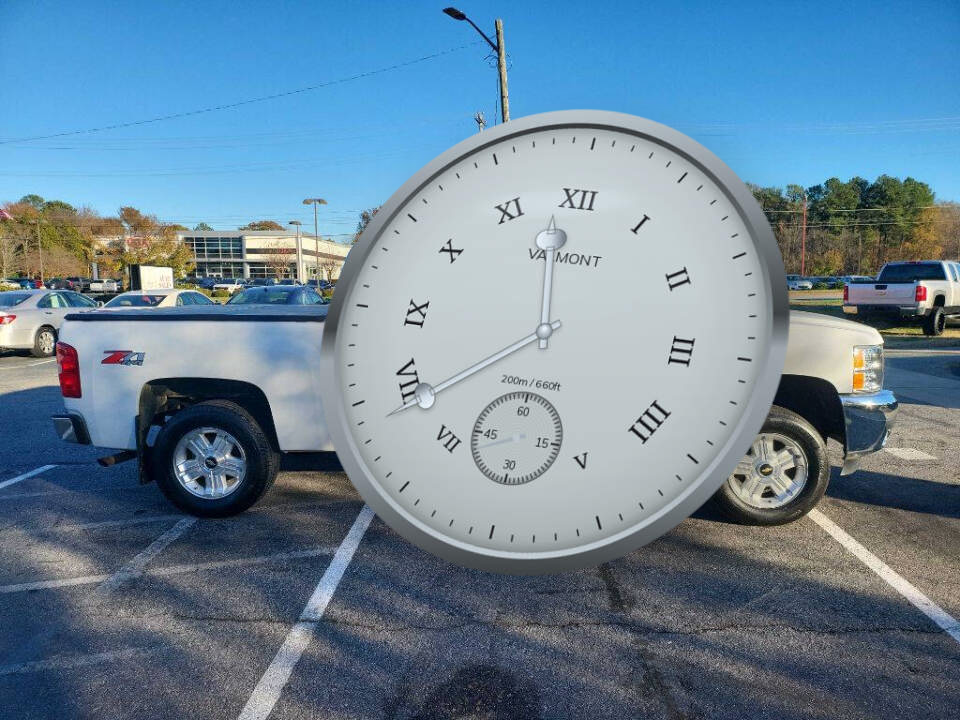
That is 11.38.41
